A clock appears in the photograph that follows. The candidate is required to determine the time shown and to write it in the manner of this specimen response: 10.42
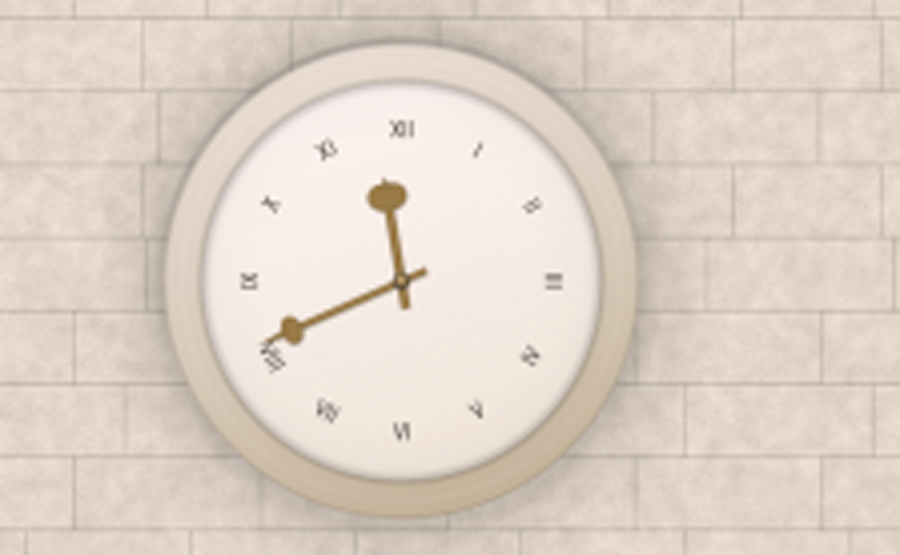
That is 11.41
